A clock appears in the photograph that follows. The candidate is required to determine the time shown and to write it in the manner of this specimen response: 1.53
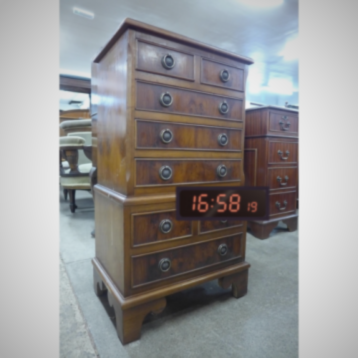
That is 16.58
